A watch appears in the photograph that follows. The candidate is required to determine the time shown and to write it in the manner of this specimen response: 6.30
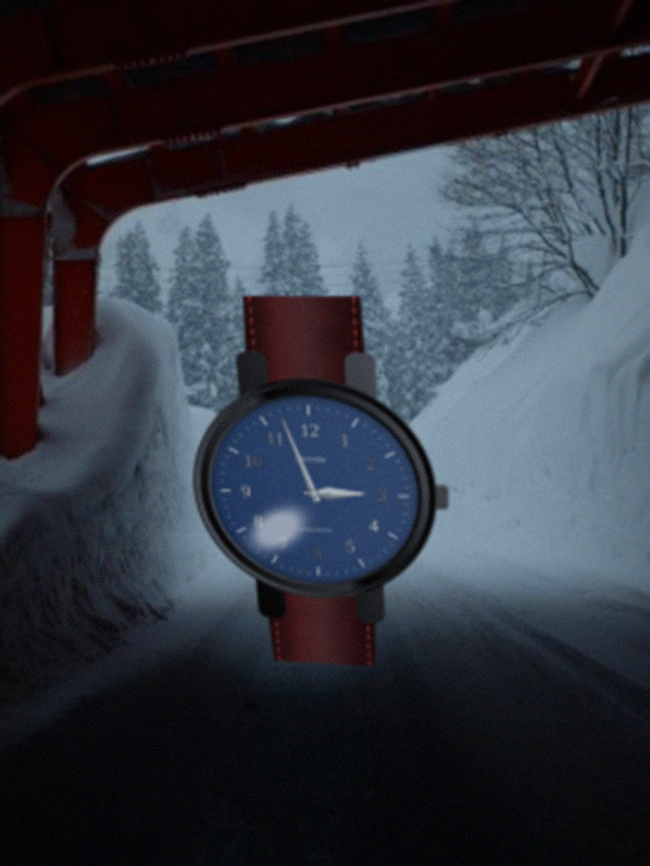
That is 2.57
